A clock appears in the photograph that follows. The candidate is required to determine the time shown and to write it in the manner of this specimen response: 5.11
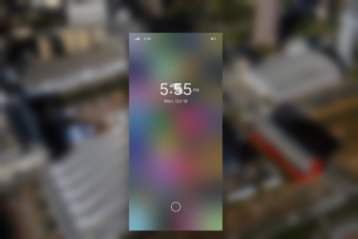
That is 5.55
